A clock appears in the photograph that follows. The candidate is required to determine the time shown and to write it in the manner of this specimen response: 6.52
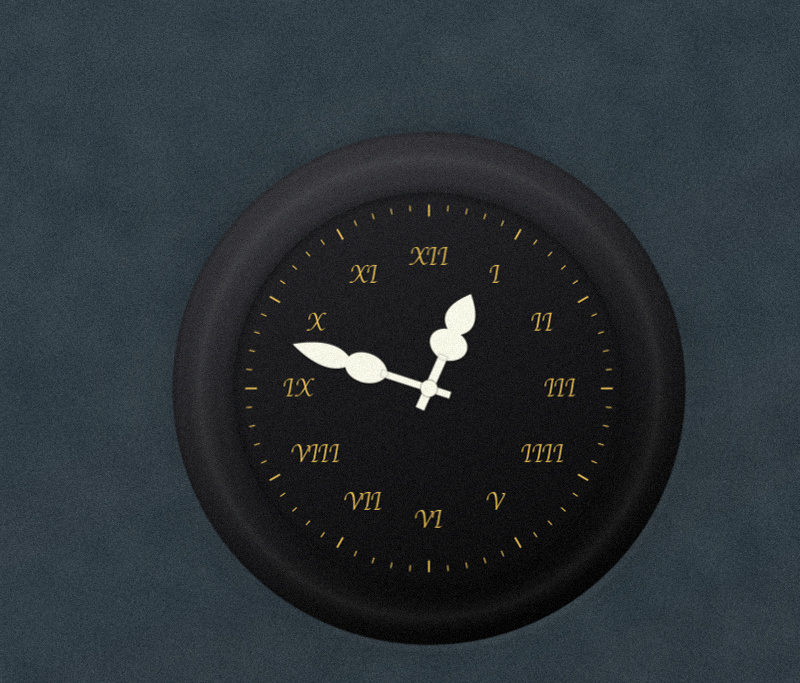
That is 12.48
